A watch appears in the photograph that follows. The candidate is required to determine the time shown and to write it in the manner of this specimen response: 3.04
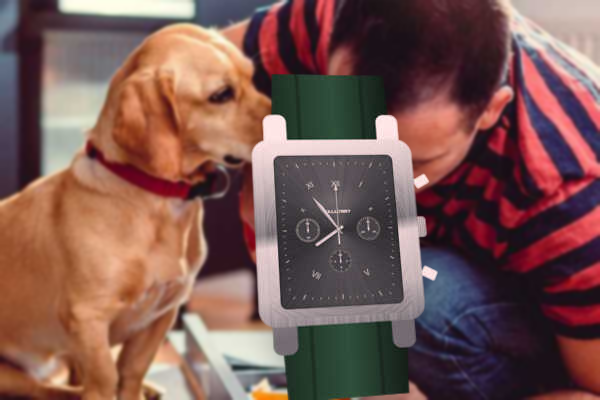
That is 7.54
